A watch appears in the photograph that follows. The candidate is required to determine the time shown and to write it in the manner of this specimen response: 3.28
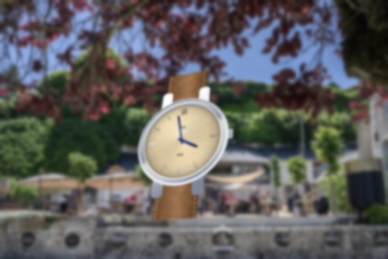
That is 3.58
